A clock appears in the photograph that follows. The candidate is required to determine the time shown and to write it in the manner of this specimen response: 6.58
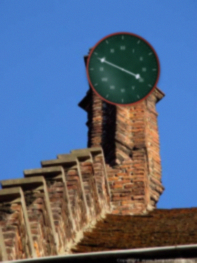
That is 3.49
